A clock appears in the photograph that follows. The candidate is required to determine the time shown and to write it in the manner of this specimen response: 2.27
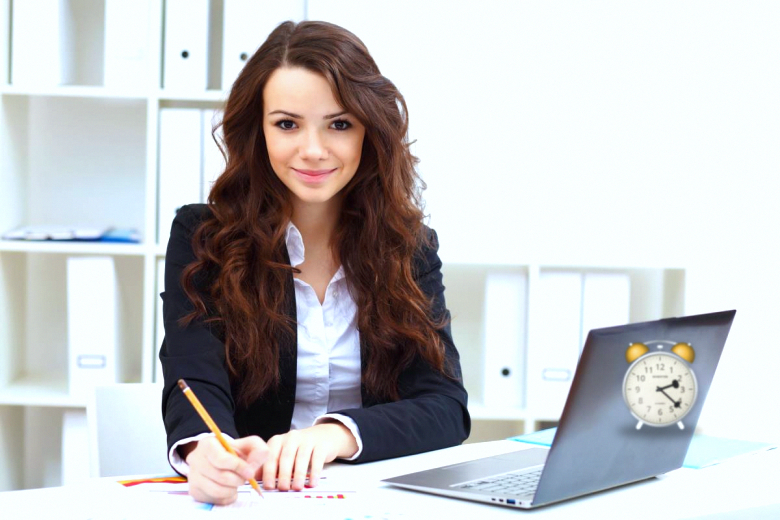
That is 2.22
